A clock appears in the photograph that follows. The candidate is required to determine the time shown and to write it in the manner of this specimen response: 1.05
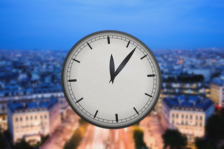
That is 12.07
